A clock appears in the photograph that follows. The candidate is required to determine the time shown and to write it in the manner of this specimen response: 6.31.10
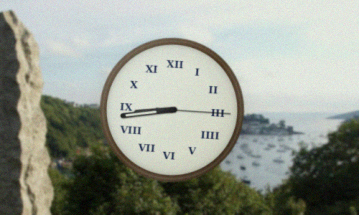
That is 8.43.15
